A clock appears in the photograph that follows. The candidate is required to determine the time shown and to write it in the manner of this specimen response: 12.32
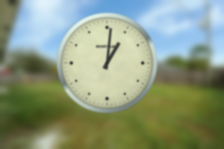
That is 1.01
